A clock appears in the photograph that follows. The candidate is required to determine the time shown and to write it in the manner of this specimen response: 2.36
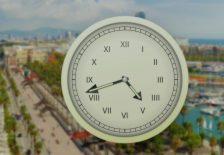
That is 4.42
